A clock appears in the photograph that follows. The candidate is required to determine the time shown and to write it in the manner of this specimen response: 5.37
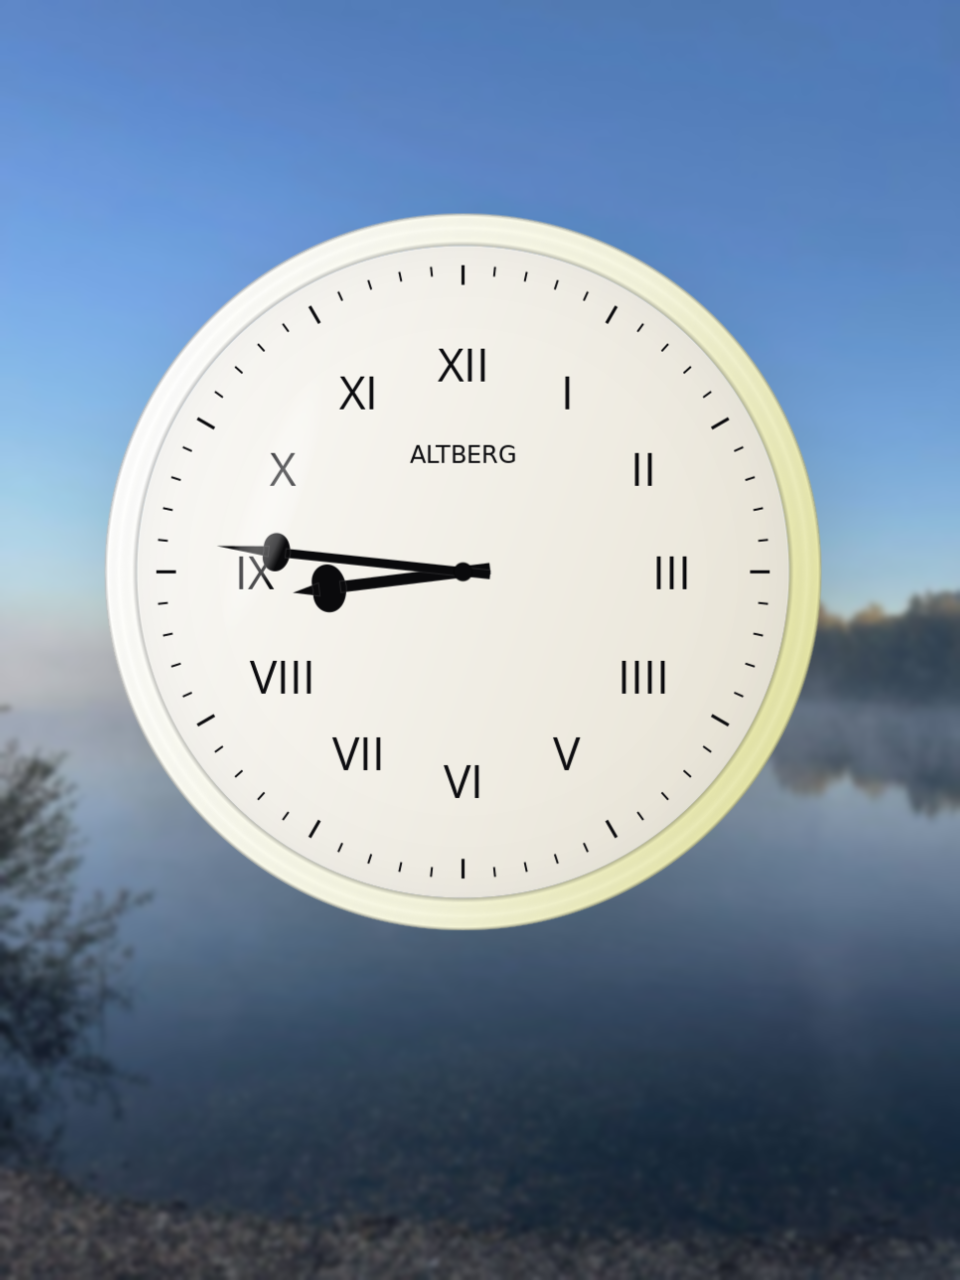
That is 8.46
